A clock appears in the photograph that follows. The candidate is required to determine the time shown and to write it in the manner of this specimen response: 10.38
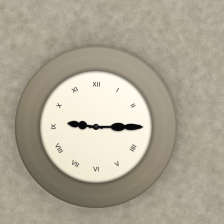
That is 9.15
